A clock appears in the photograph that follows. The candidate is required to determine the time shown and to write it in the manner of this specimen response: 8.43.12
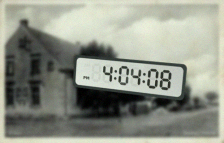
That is 4.04.08
